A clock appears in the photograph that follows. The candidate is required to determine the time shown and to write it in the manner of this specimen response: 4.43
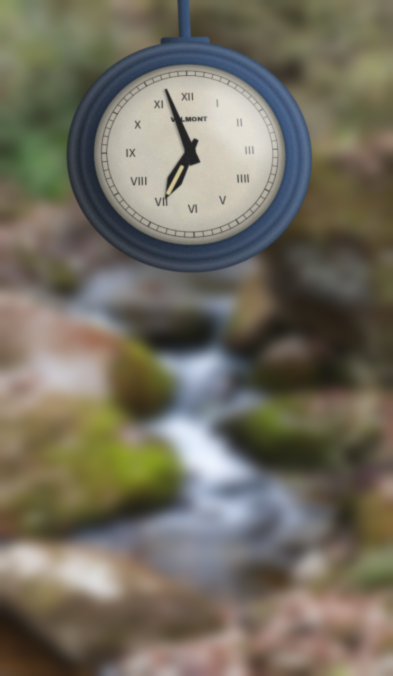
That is 6.57
